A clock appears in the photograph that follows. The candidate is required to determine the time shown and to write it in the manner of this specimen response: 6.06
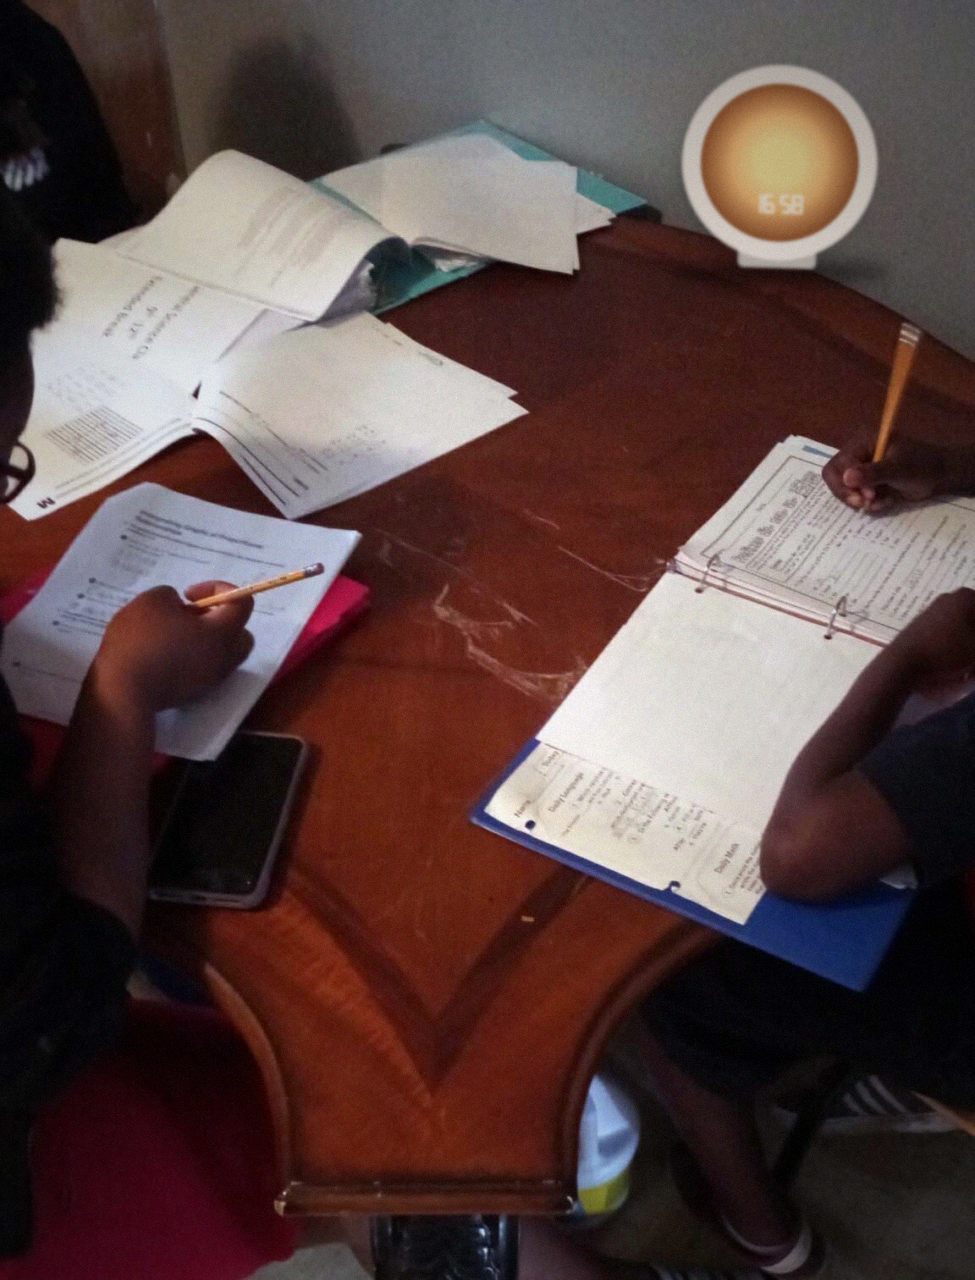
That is 16.58
